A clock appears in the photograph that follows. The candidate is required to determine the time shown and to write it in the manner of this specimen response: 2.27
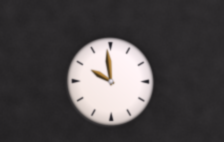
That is 9.59
